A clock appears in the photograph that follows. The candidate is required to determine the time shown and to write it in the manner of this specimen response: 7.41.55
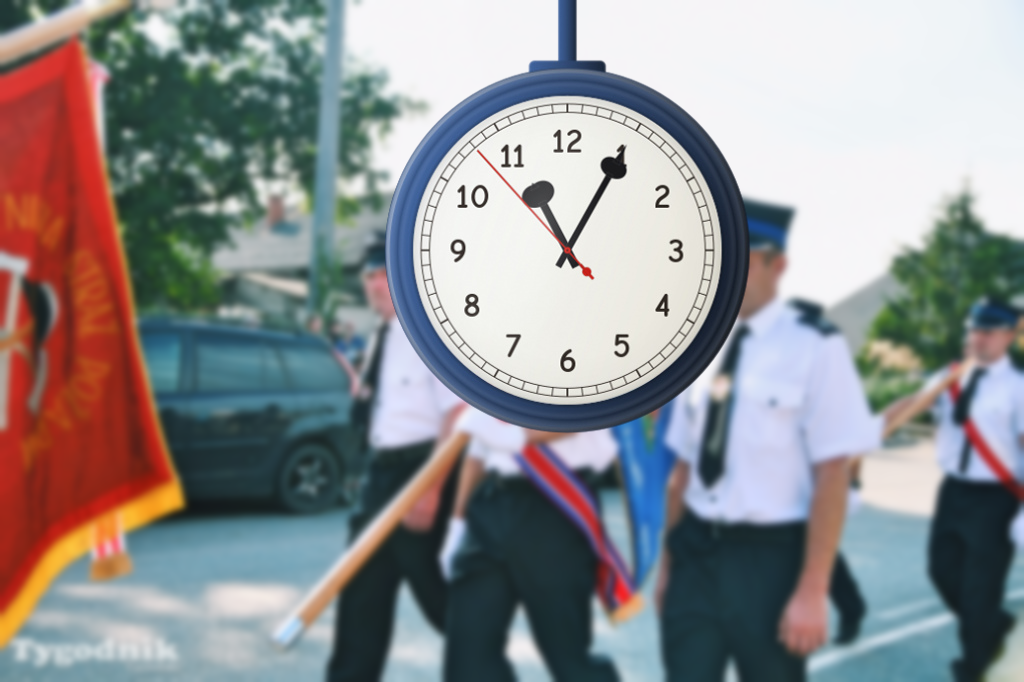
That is 11.04.53
